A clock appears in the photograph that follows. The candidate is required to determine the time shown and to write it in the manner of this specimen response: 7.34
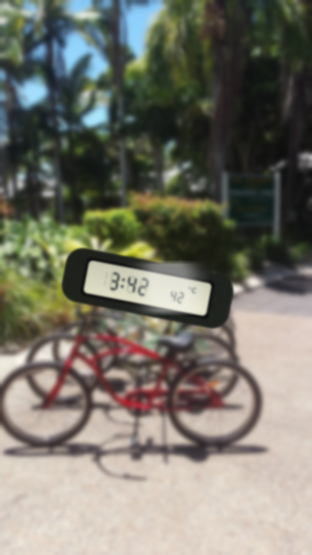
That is 3.42
